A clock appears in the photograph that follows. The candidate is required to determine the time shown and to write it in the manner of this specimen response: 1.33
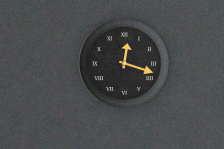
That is 12.18
